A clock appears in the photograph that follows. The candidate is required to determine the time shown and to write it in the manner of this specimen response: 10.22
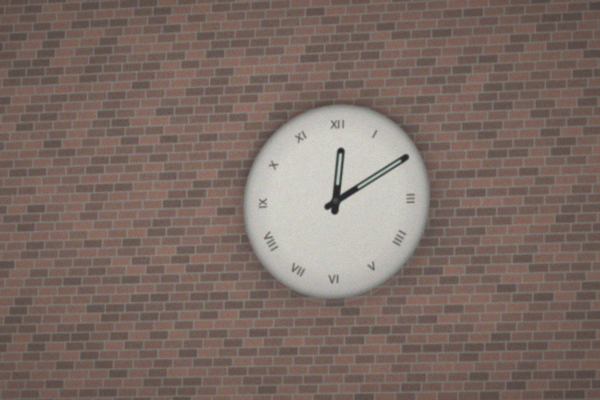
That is 12.10
